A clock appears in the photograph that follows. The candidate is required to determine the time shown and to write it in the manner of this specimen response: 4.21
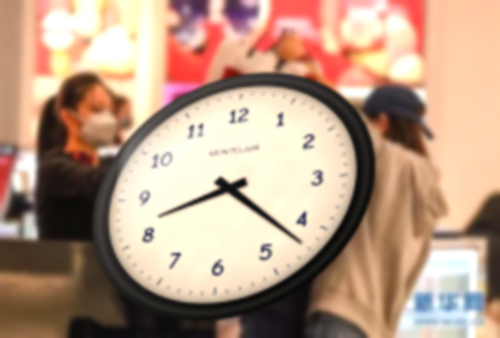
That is 8.22
